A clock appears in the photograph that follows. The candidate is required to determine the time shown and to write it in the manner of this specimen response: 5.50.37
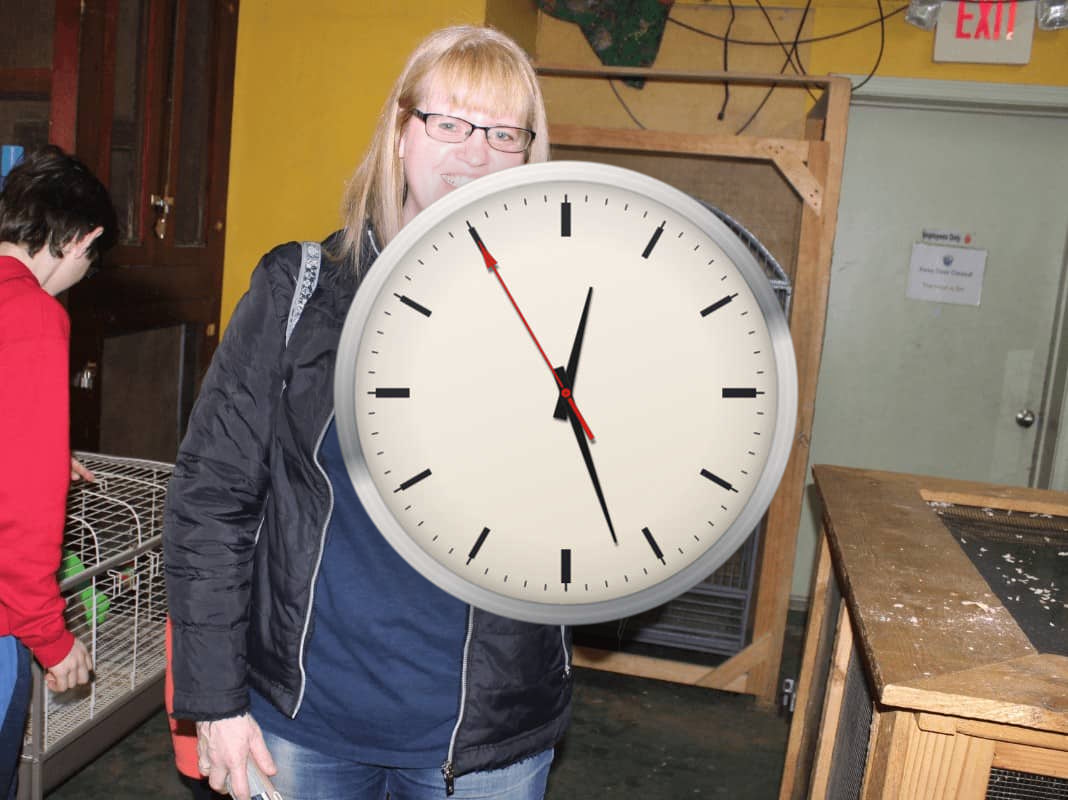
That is 12.26.55
